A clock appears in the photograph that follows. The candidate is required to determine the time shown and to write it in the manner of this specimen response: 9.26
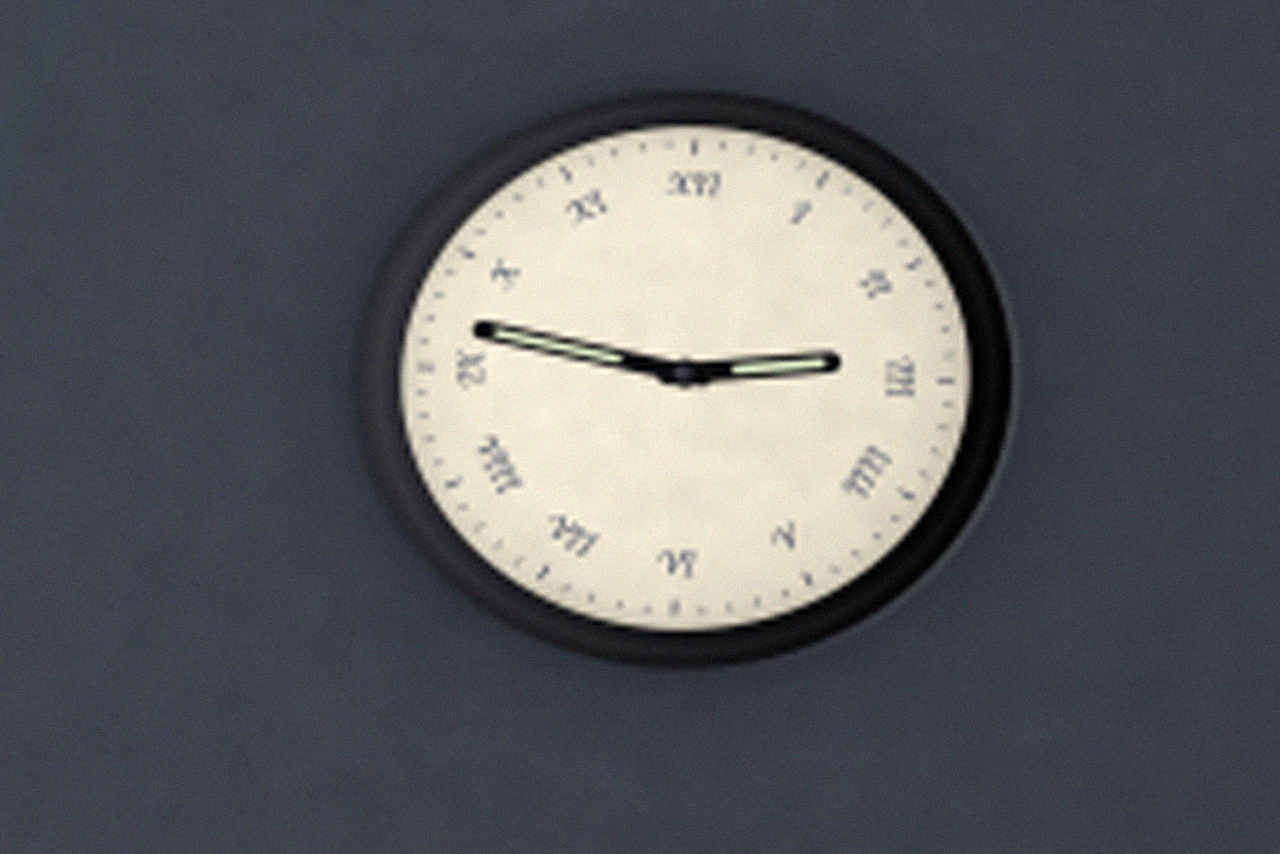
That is 2.47
